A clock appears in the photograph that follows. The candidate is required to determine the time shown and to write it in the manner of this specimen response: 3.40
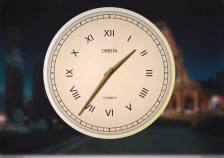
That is 1.36
